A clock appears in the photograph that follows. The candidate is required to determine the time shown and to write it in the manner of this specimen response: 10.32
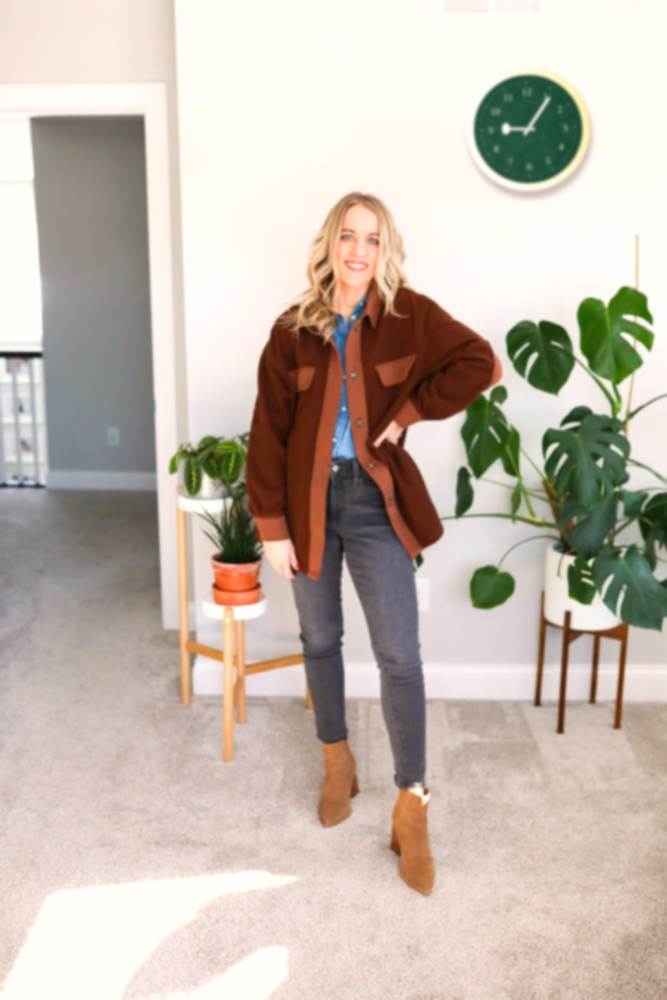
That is 9.06
